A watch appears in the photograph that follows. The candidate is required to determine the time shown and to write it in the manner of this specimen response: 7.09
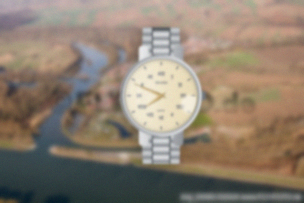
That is 7.49
